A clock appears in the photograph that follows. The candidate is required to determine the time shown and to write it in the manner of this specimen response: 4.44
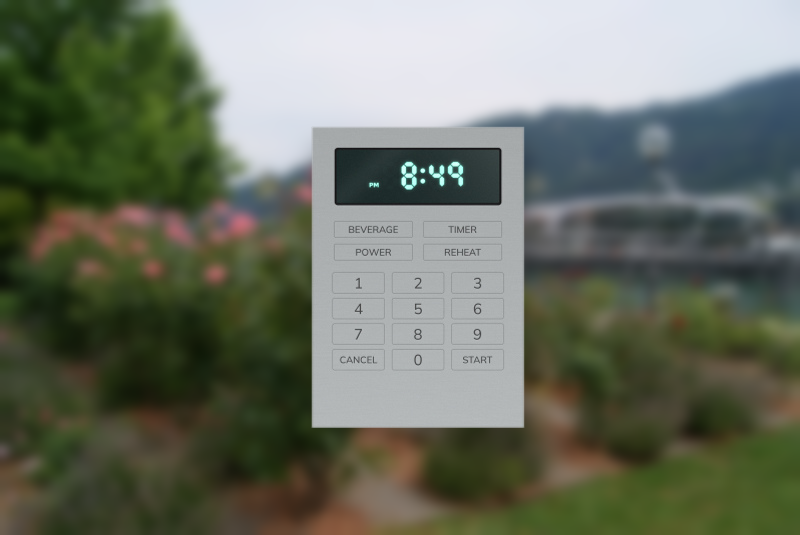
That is 8.49
